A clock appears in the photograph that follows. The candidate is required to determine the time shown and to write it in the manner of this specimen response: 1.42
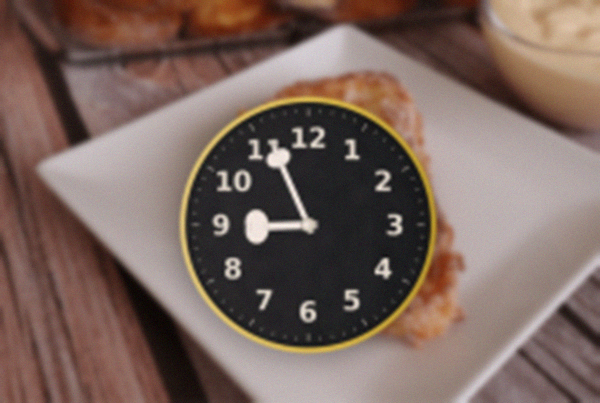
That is 8.56
